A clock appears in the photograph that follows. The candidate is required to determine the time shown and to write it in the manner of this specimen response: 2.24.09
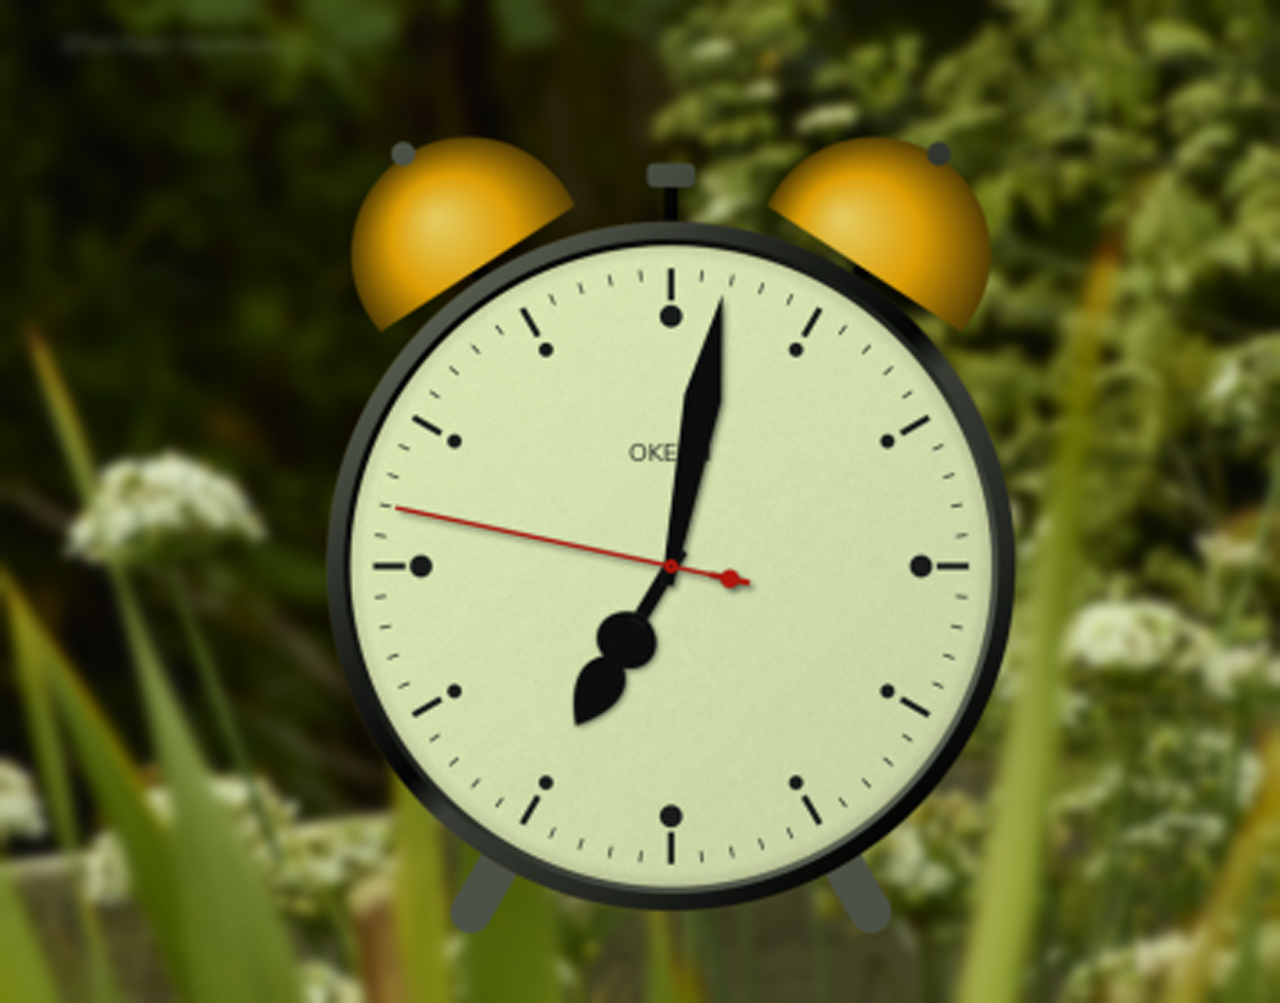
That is 7.01.47
